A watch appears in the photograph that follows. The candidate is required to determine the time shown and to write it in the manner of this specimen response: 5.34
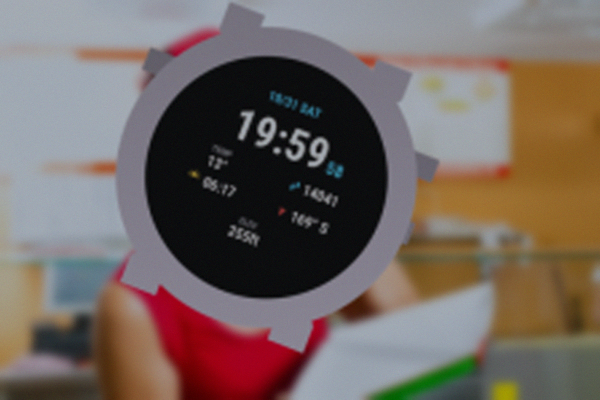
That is 19.59
